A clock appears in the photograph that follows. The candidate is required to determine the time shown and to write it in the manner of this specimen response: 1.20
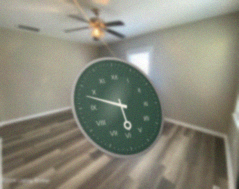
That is 5.48
